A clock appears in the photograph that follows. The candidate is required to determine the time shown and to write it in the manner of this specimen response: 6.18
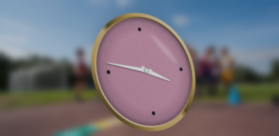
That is 3.47
